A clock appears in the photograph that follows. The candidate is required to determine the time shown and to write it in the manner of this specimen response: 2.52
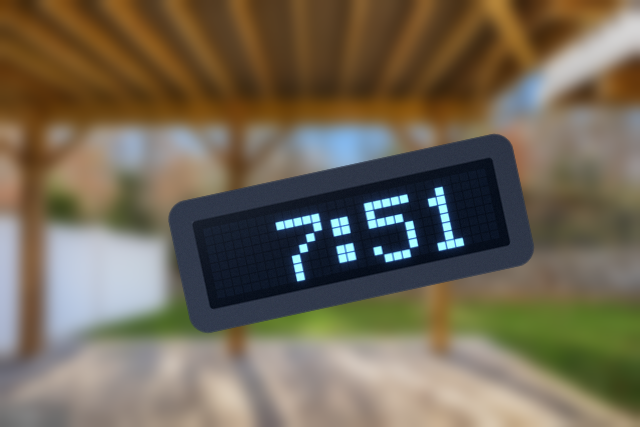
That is 7.51
